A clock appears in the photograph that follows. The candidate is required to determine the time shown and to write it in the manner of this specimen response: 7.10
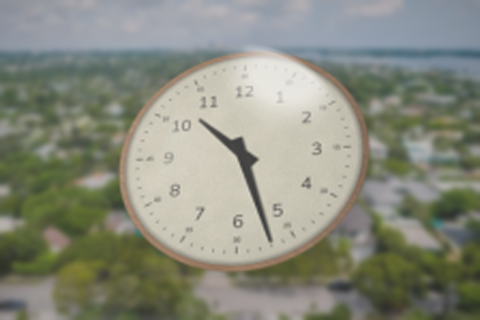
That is 10.27
